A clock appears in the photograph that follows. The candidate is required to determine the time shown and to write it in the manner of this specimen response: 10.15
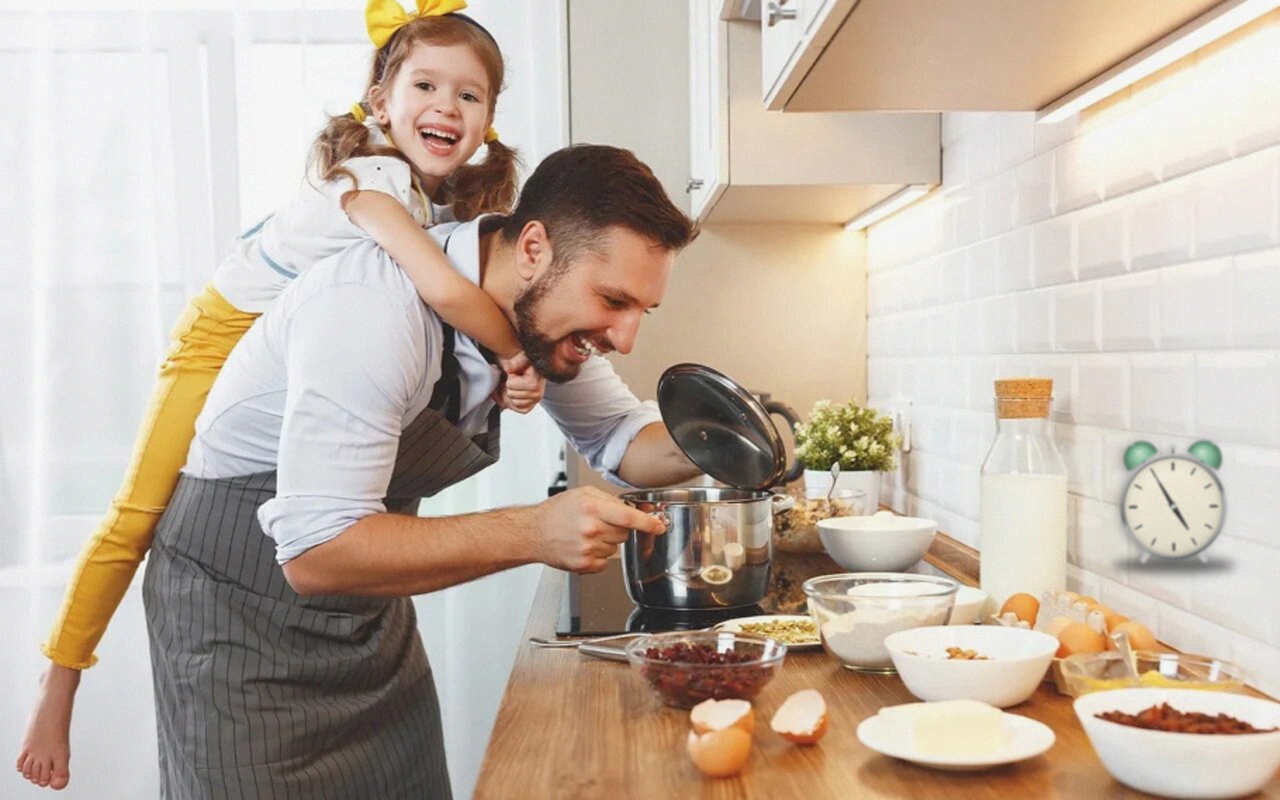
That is 4.55
